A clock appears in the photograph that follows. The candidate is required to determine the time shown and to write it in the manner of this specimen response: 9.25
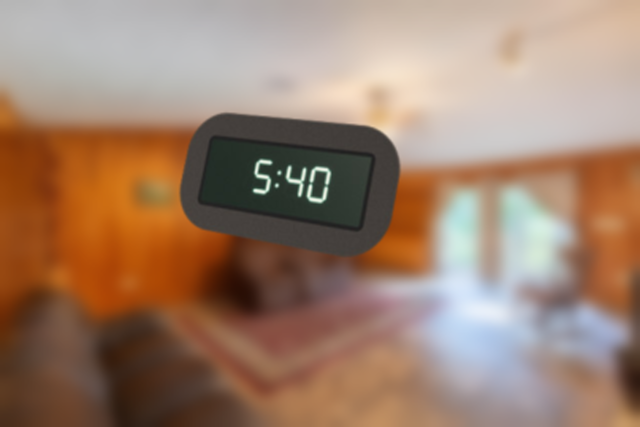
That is 5.40
